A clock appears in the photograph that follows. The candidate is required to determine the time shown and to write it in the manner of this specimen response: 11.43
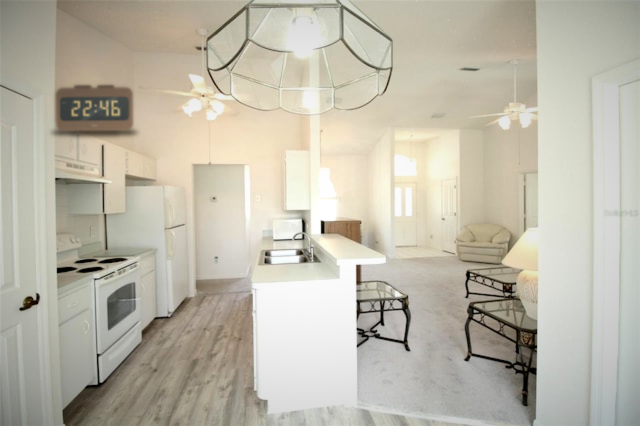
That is 22.46
